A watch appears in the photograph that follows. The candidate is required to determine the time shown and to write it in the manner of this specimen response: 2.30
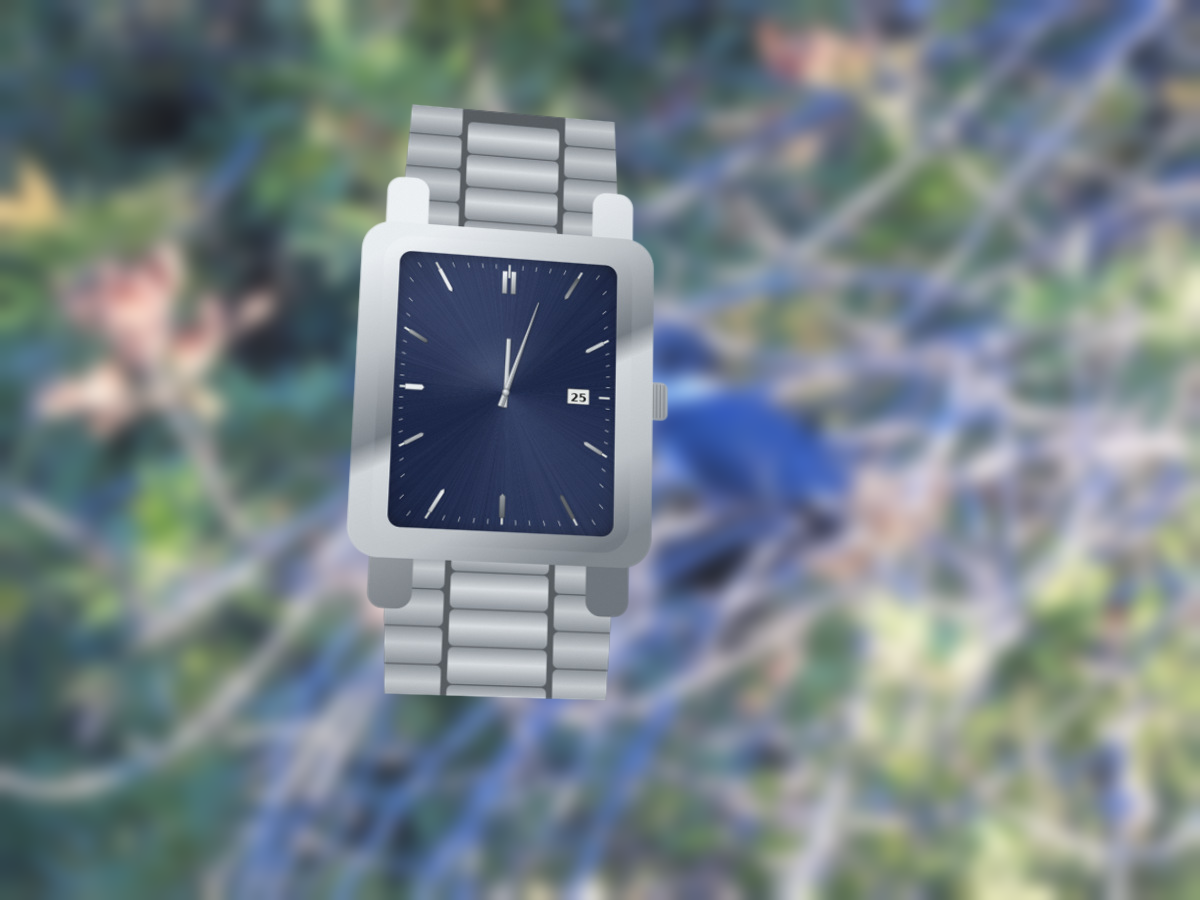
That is 12.03
